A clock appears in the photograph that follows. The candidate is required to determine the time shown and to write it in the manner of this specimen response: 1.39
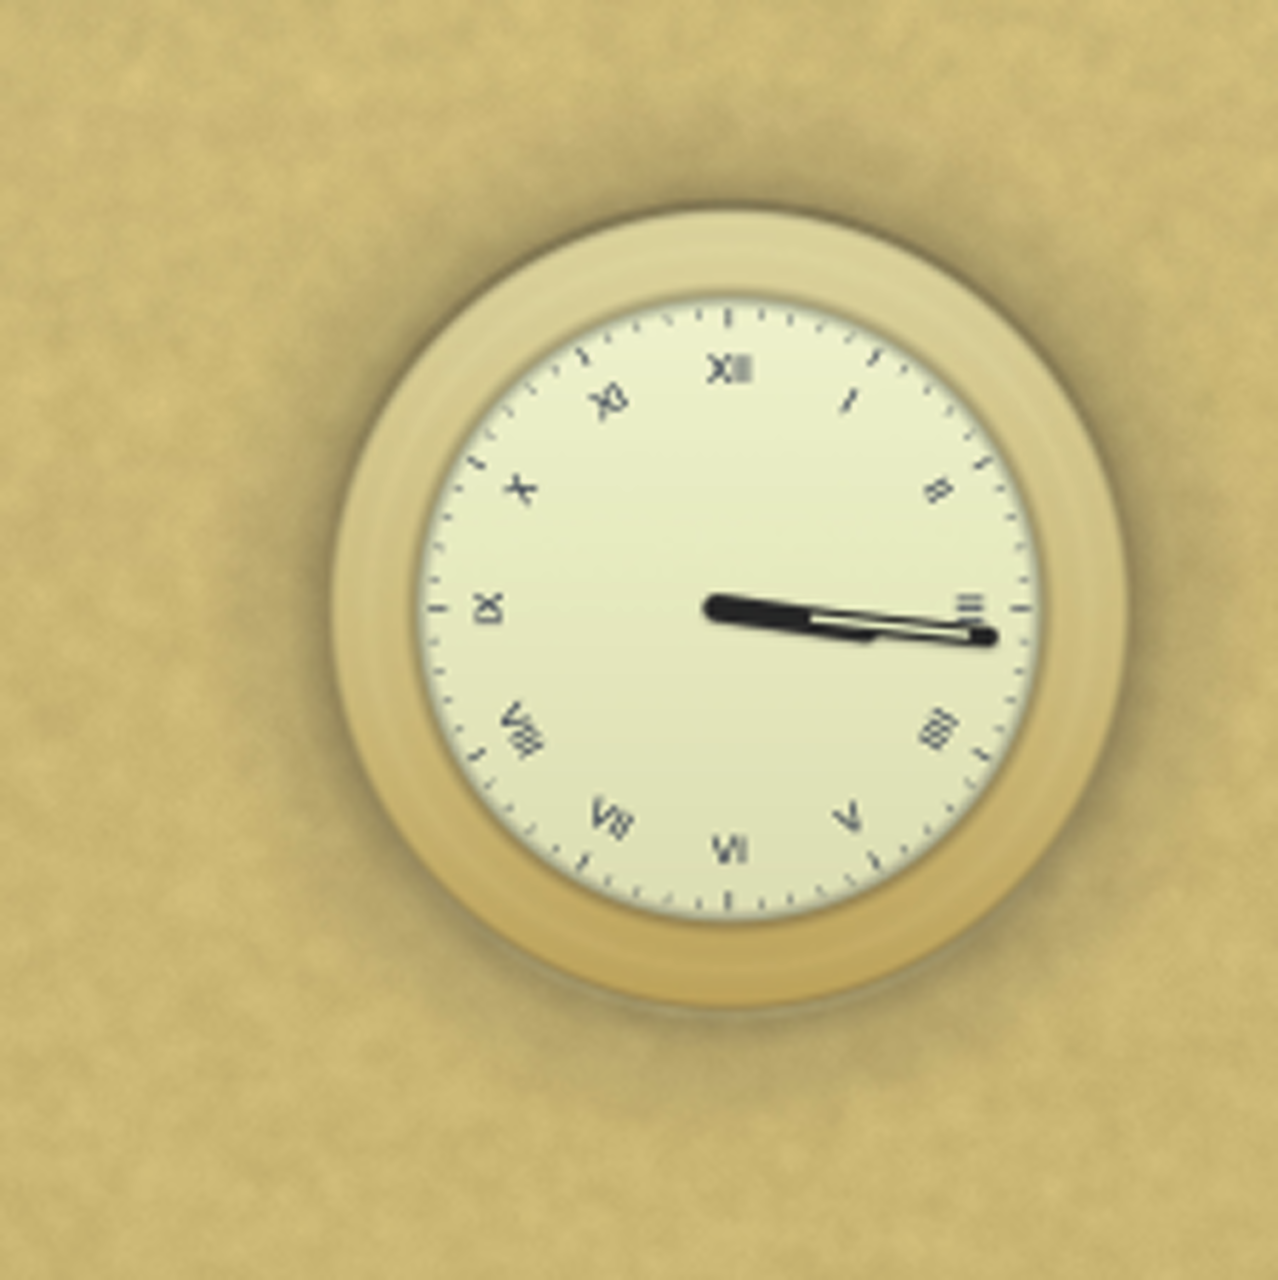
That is 3.16
